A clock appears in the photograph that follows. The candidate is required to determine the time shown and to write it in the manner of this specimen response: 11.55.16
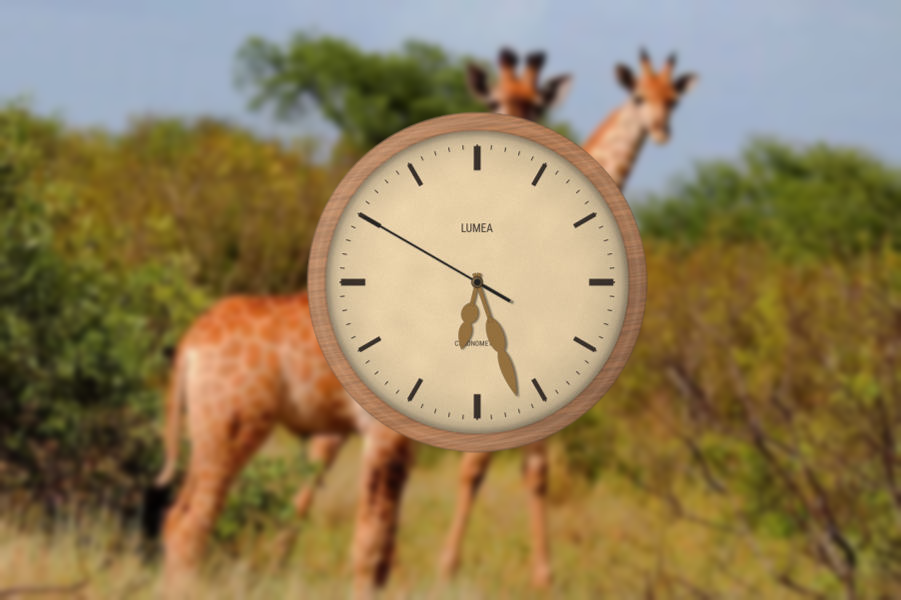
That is 6.26.50
